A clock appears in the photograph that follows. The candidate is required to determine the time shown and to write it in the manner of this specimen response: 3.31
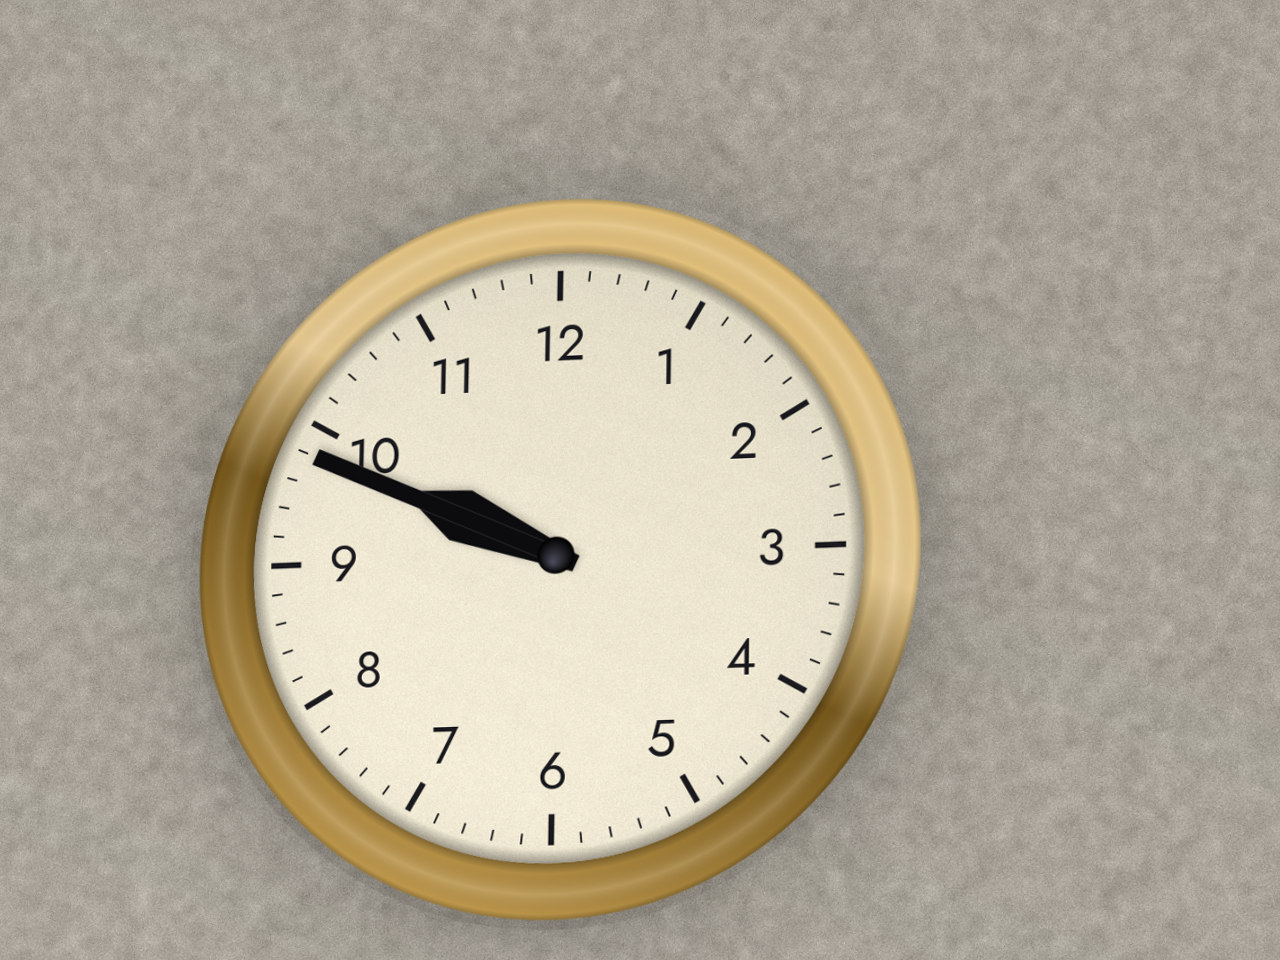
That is 9.49
